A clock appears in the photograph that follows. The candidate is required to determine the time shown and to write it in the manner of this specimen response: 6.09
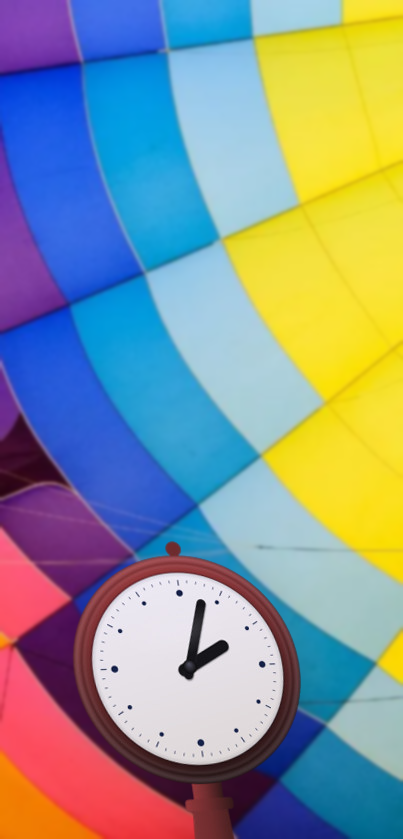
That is 2.03
